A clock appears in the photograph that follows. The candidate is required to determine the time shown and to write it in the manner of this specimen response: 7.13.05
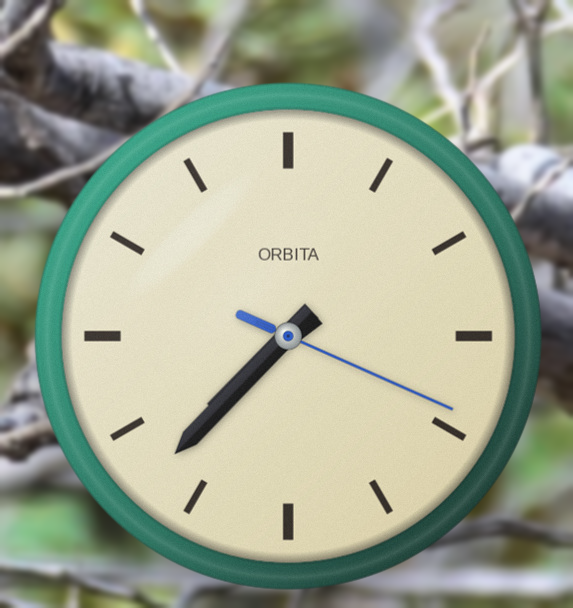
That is 7.37.19
